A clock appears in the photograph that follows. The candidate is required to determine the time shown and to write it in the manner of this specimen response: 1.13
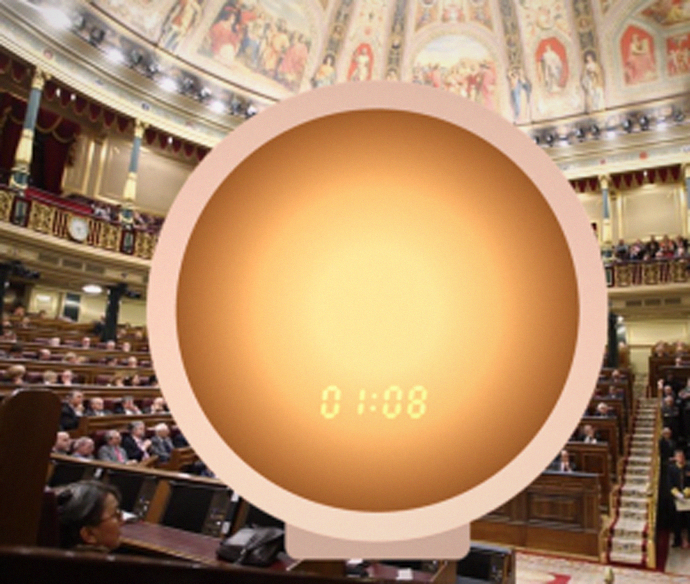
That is 1.08
